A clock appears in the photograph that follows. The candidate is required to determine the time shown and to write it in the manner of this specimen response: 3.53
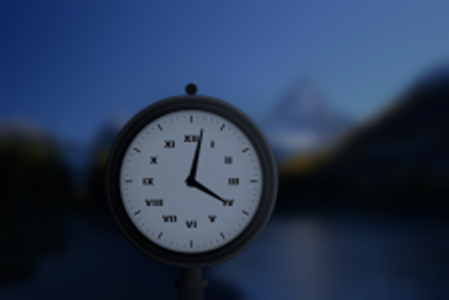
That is 4.02
